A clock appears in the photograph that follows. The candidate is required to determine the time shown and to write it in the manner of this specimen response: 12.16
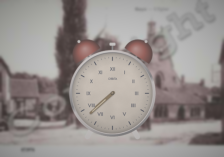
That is 7.38
